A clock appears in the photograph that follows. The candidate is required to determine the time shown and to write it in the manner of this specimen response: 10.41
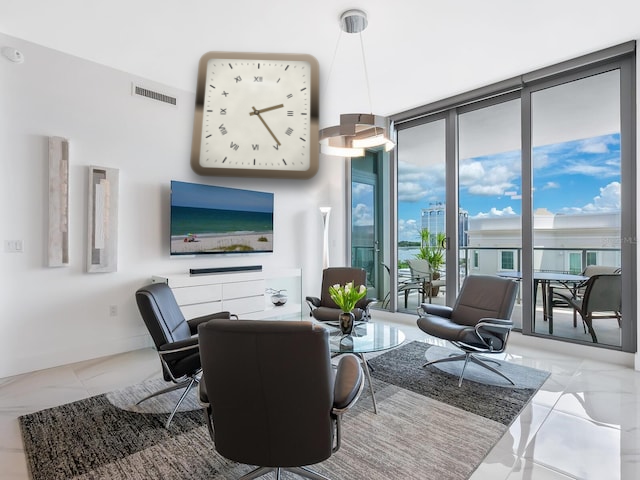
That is 2.24
